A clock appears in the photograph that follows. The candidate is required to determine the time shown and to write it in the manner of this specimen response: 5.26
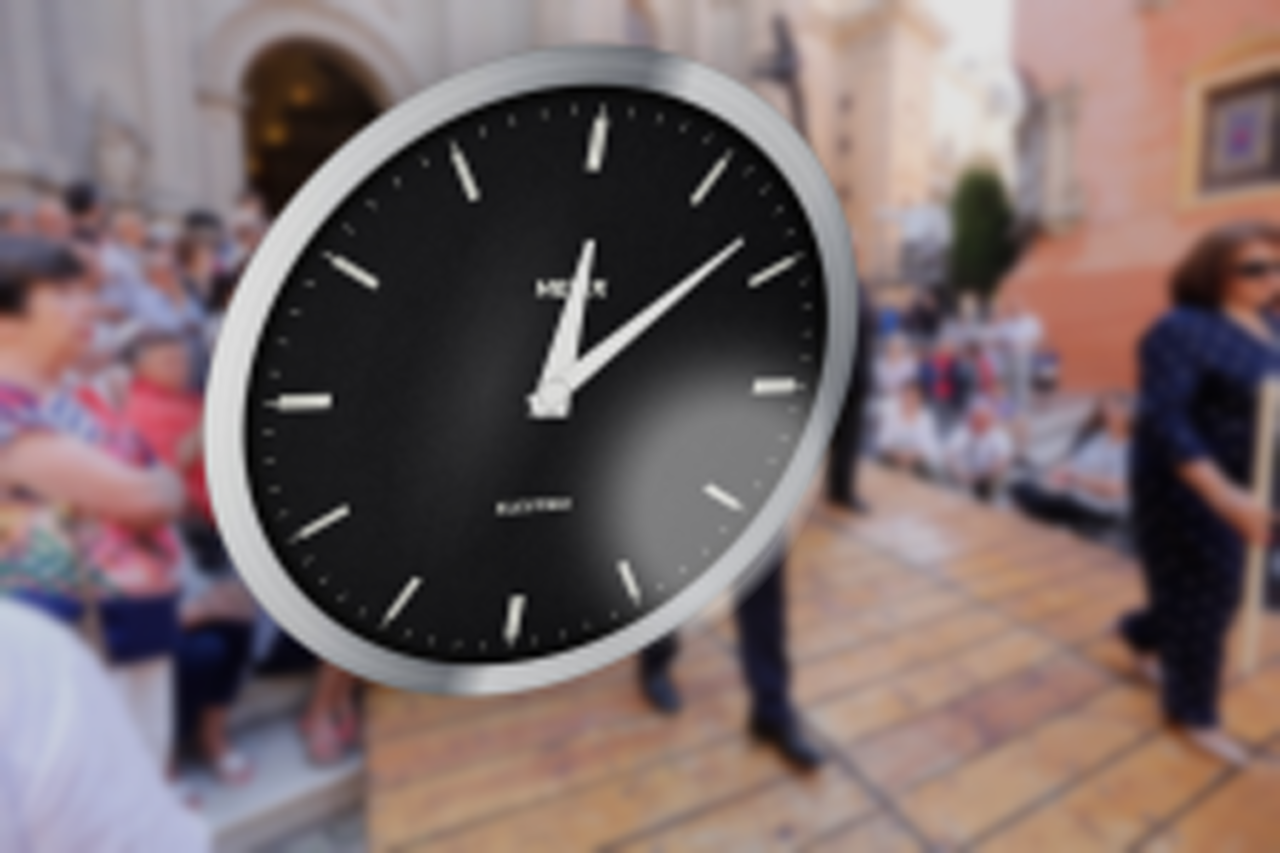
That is 12.08
